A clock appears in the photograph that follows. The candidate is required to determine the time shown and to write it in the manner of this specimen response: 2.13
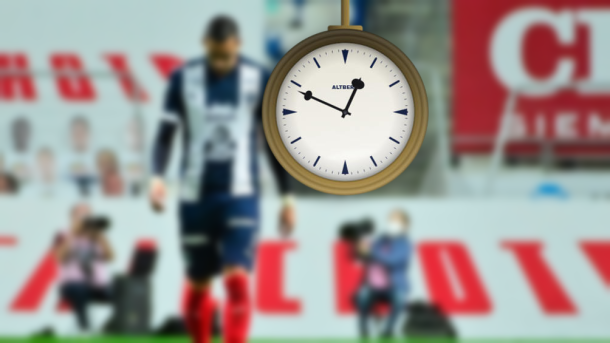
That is 12.49
